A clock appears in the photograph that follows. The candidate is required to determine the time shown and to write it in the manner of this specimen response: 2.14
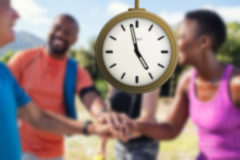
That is 4.58
